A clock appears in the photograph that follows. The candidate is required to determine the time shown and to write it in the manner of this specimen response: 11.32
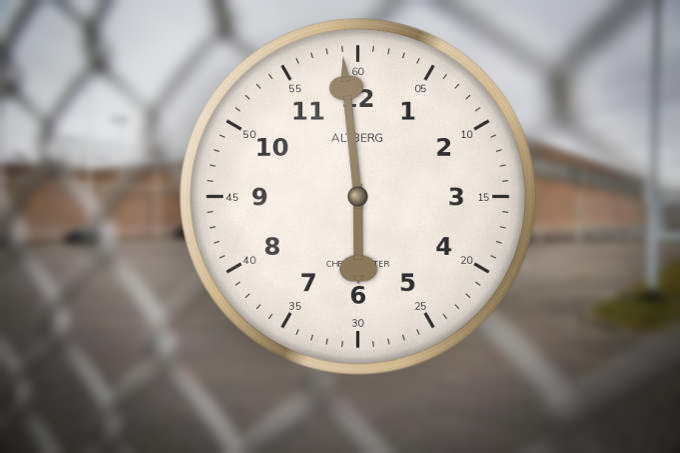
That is 5.59
